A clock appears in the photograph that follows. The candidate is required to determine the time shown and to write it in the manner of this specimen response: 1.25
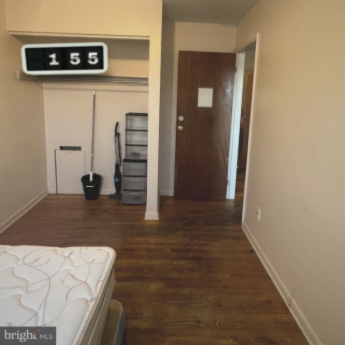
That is 1.55
